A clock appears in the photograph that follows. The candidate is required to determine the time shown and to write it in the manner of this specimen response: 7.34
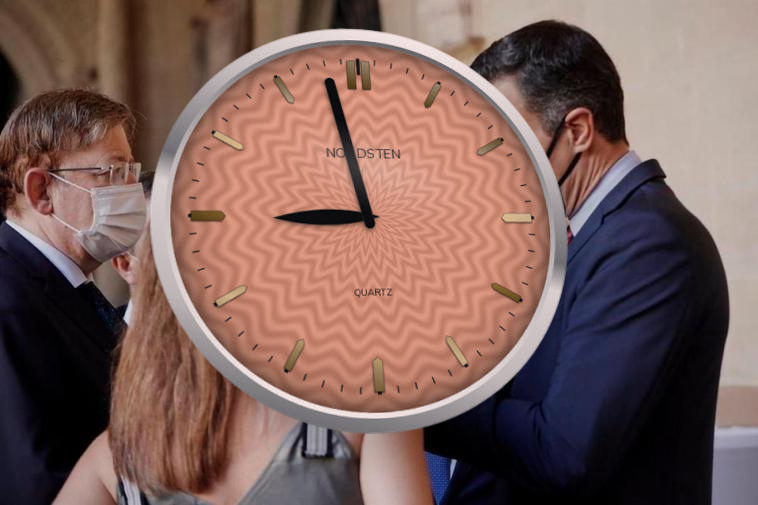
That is 8.58
